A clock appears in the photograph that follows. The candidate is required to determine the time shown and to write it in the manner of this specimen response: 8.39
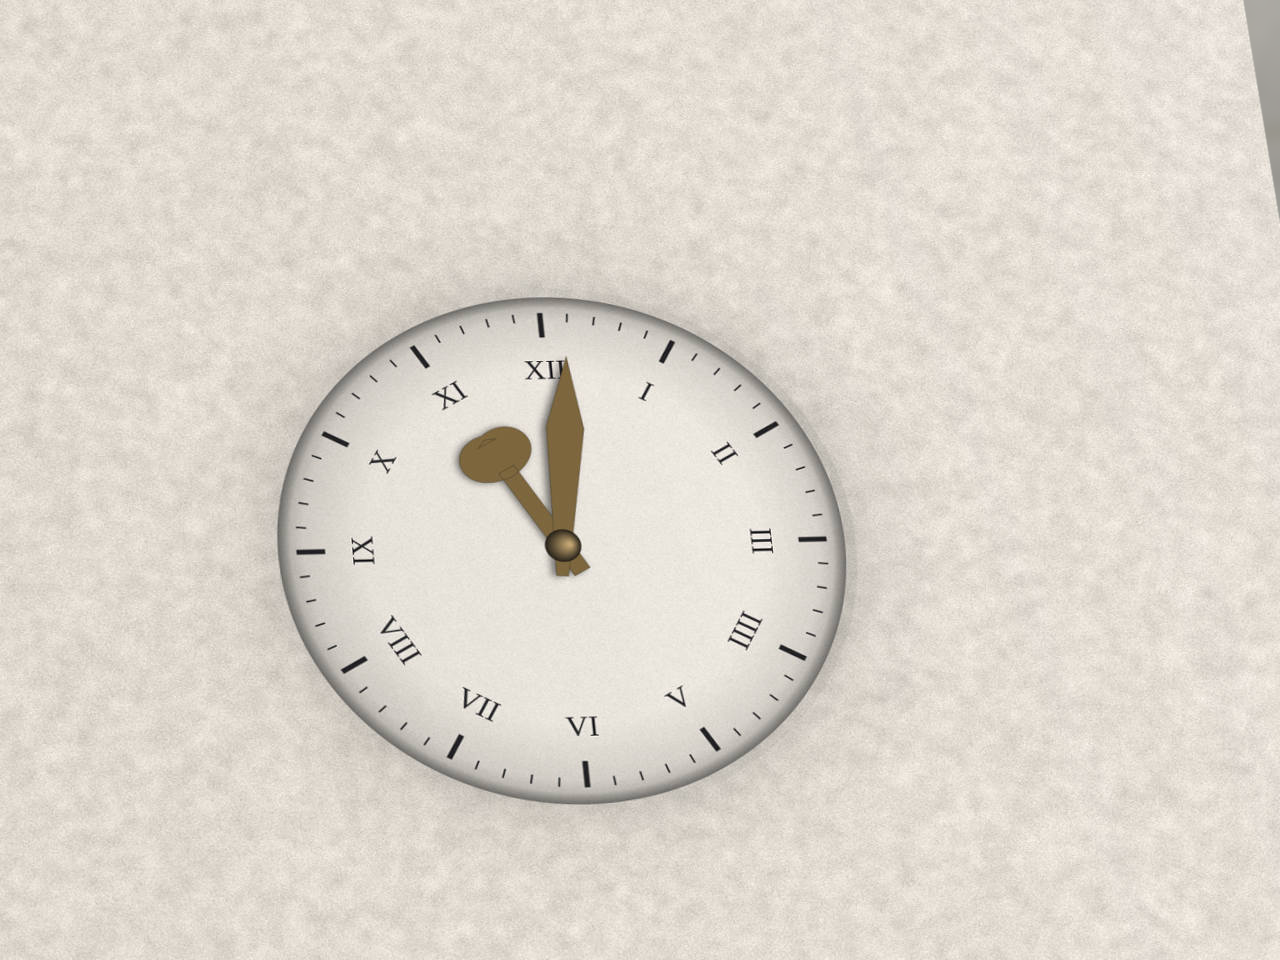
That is 11.01
